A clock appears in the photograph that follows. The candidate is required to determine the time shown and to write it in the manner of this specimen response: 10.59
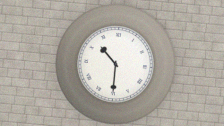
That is 10.30
